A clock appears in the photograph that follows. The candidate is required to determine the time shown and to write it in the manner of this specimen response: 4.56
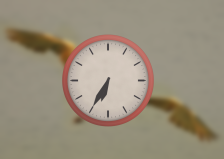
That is 6.35
